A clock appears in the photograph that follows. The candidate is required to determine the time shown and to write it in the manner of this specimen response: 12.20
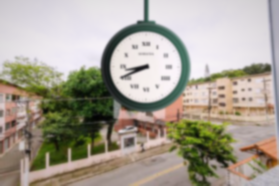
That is 8.41
